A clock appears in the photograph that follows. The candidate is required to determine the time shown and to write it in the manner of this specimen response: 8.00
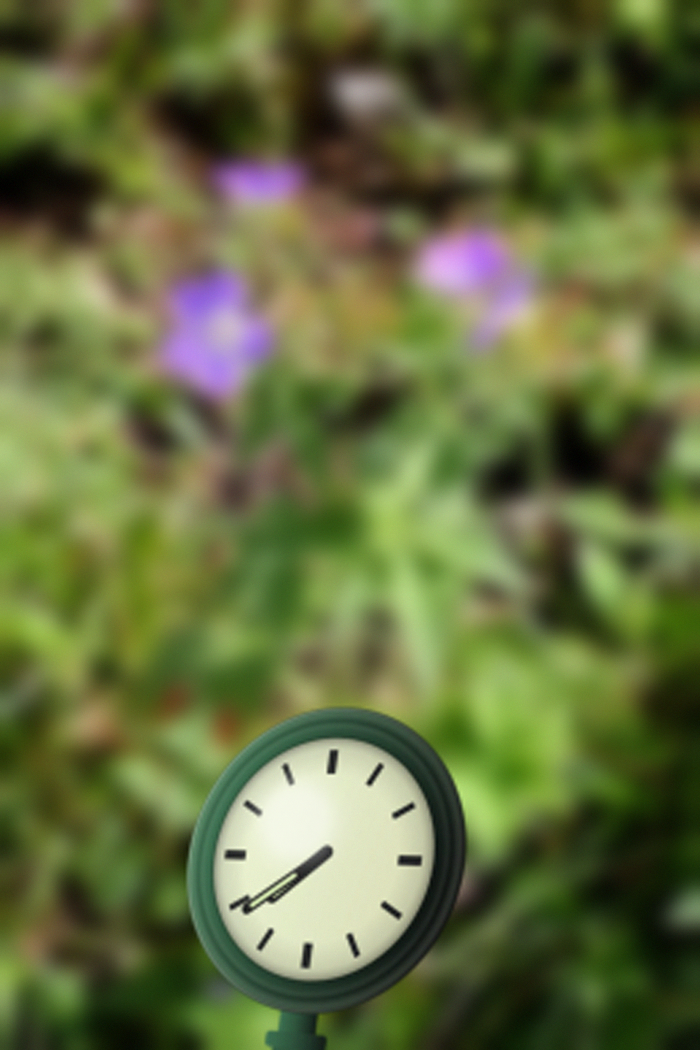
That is 7.39
